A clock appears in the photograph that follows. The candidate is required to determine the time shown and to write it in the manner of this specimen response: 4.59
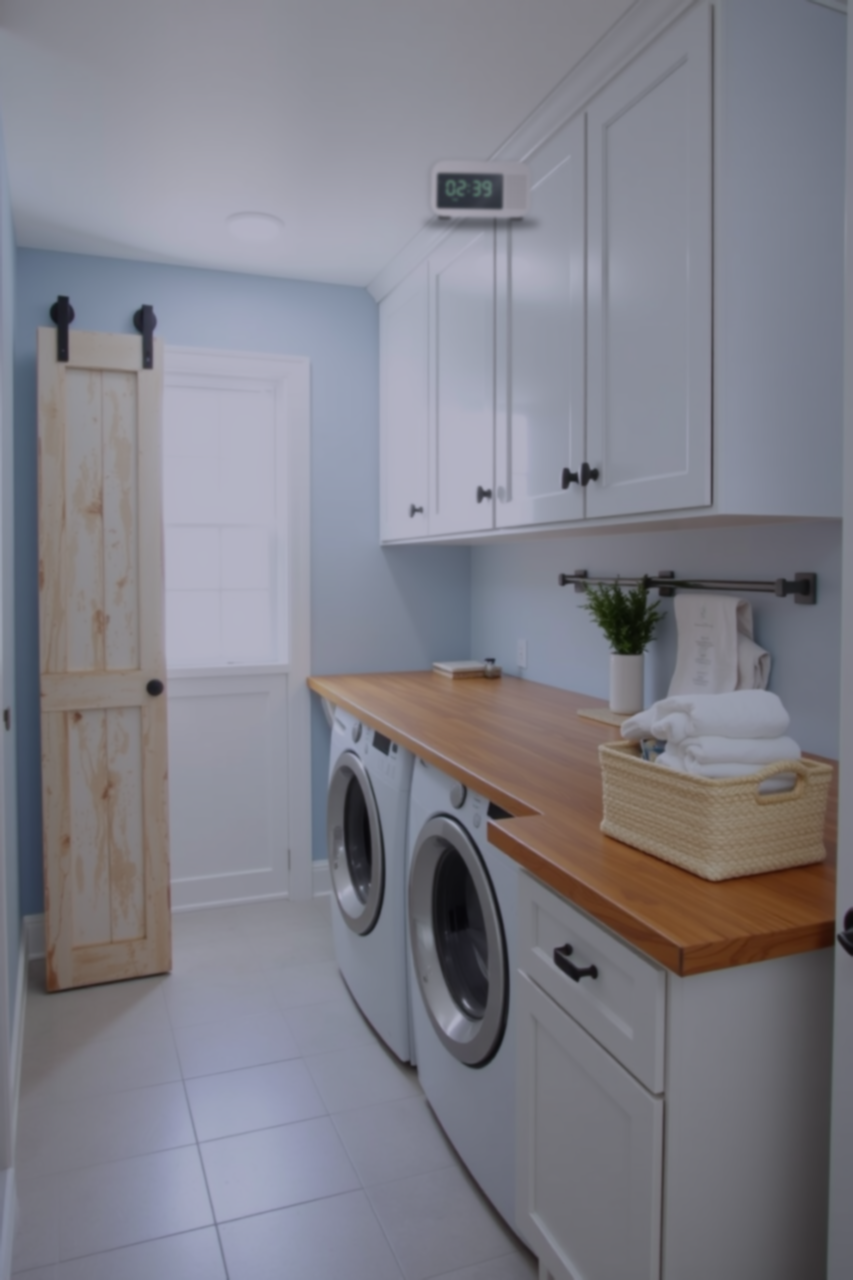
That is 2.39
